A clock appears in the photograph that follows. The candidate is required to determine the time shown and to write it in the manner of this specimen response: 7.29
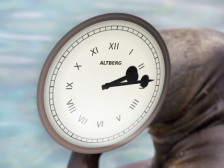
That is 2.14
